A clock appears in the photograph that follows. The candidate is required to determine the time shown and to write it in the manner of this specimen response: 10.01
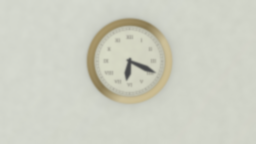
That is 6.19
